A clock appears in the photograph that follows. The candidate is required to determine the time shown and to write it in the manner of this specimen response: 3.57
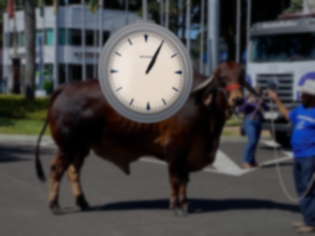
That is 1.05
